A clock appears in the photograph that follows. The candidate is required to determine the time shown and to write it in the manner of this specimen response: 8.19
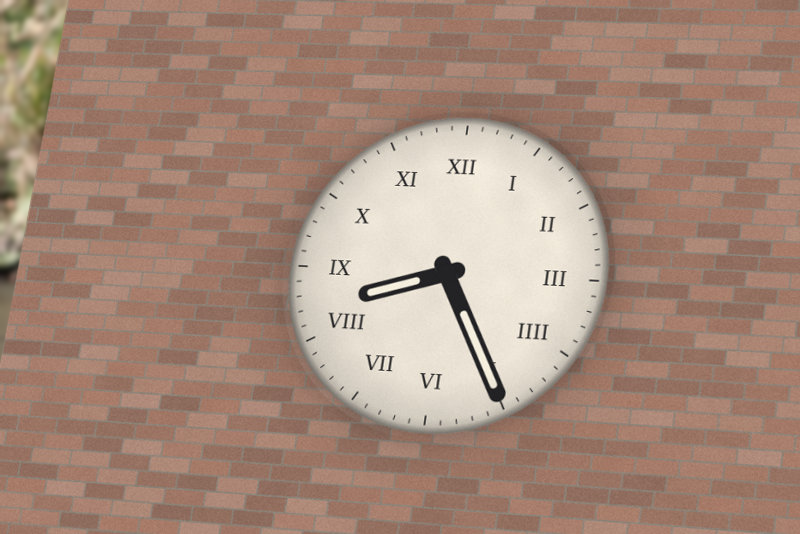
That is 8.25
